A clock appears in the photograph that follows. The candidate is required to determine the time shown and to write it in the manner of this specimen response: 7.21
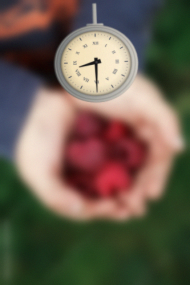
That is 8.30
